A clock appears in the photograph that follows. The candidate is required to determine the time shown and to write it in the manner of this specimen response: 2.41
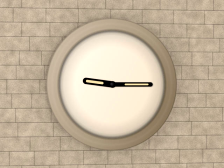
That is 9.15
